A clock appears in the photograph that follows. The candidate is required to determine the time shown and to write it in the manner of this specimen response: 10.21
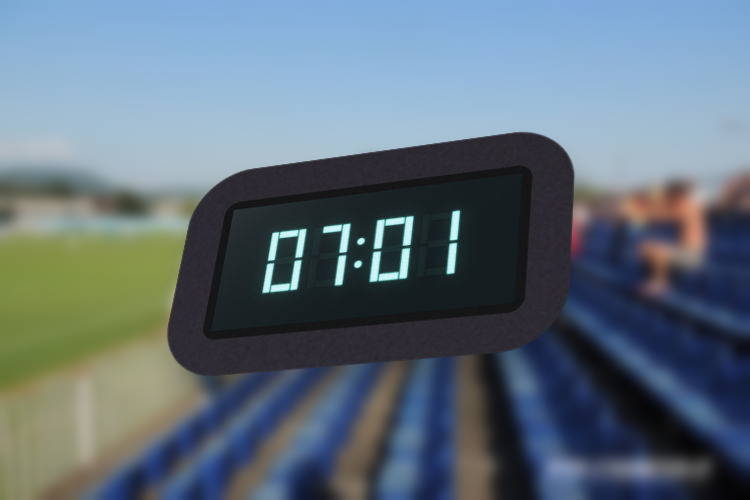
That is 7.01
